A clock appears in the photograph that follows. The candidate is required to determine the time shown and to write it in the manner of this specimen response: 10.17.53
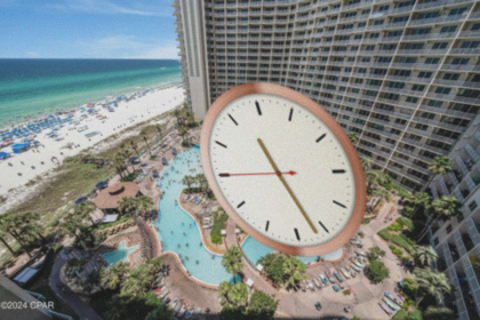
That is 11.26.45
